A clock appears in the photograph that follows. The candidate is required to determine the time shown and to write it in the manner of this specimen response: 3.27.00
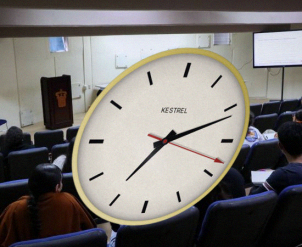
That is 7.11.18
